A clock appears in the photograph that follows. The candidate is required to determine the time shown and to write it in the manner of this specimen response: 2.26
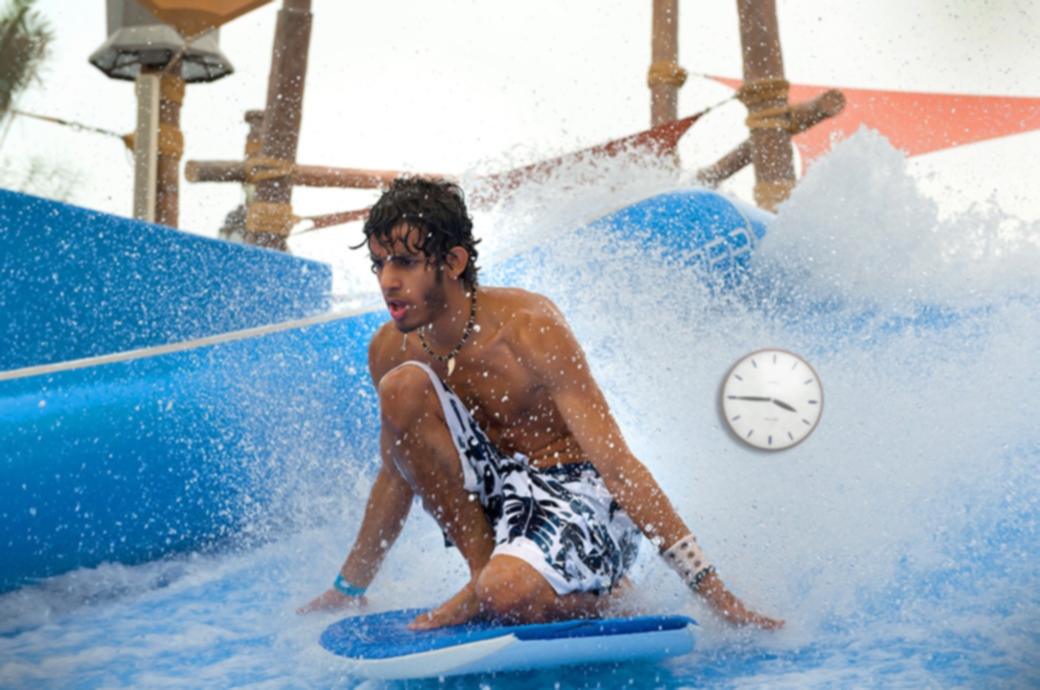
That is 3.45
